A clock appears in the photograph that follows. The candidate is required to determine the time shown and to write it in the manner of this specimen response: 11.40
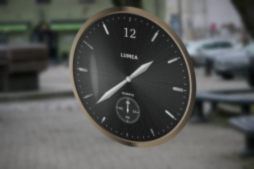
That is 1.38
